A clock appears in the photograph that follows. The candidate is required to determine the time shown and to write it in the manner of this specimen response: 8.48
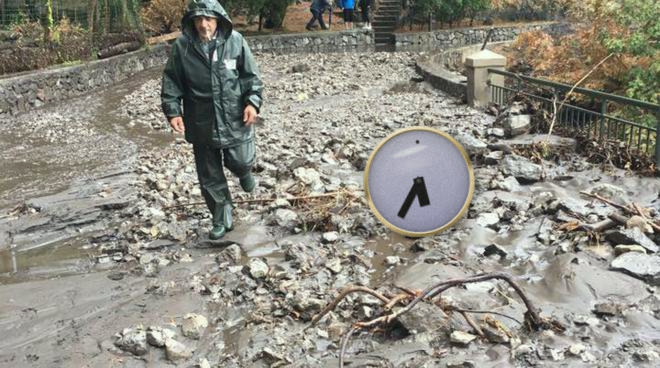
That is 5.35
